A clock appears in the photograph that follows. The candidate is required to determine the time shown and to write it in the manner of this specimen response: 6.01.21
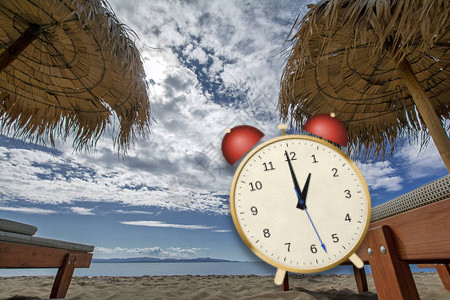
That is 12.59.28
